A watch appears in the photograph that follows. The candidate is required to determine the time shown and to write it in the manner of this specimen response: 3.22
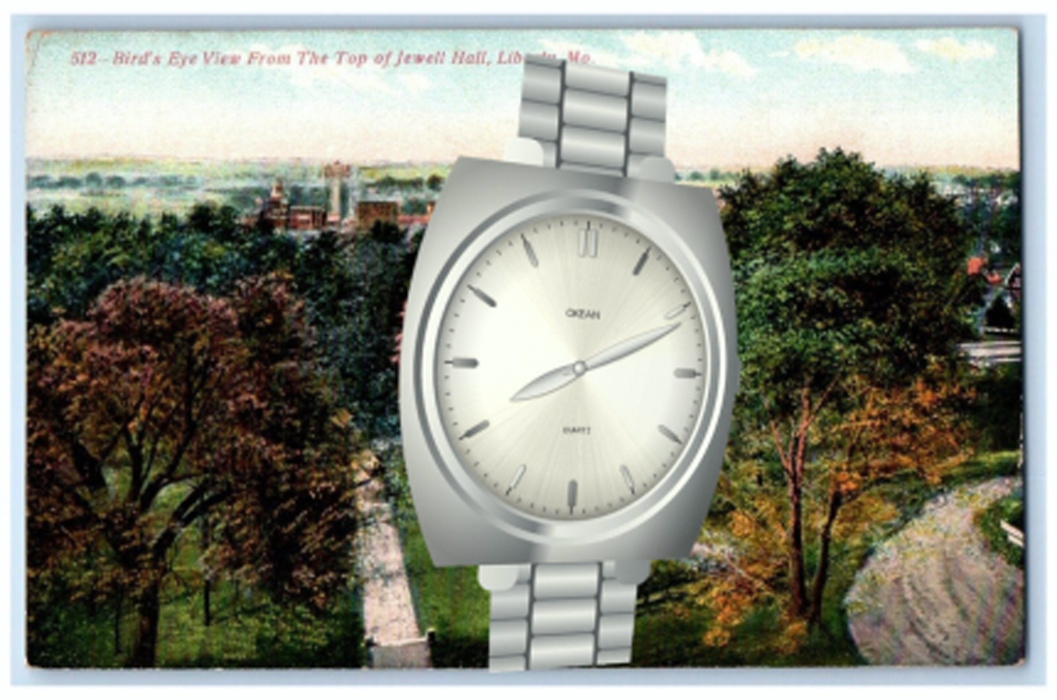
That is 8.11
